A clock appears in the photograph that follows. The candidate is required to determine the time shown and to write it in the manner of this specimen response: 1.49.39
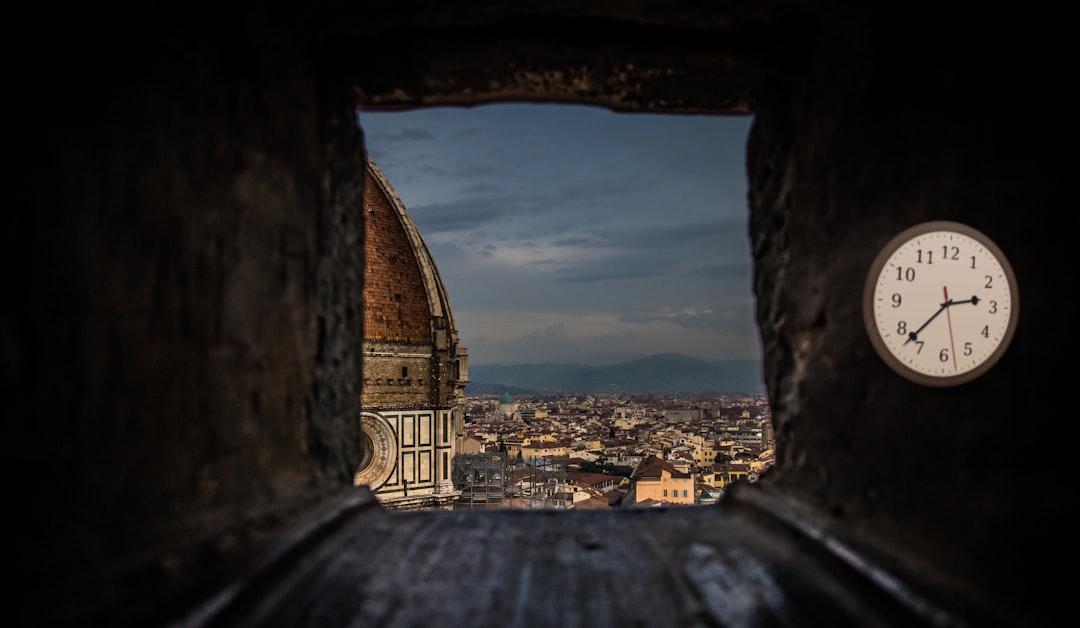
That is 2.37.28
